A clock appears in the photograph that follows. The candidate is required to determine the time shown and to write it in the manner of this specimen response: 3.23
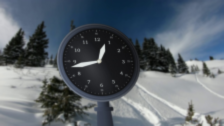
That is 12.43
